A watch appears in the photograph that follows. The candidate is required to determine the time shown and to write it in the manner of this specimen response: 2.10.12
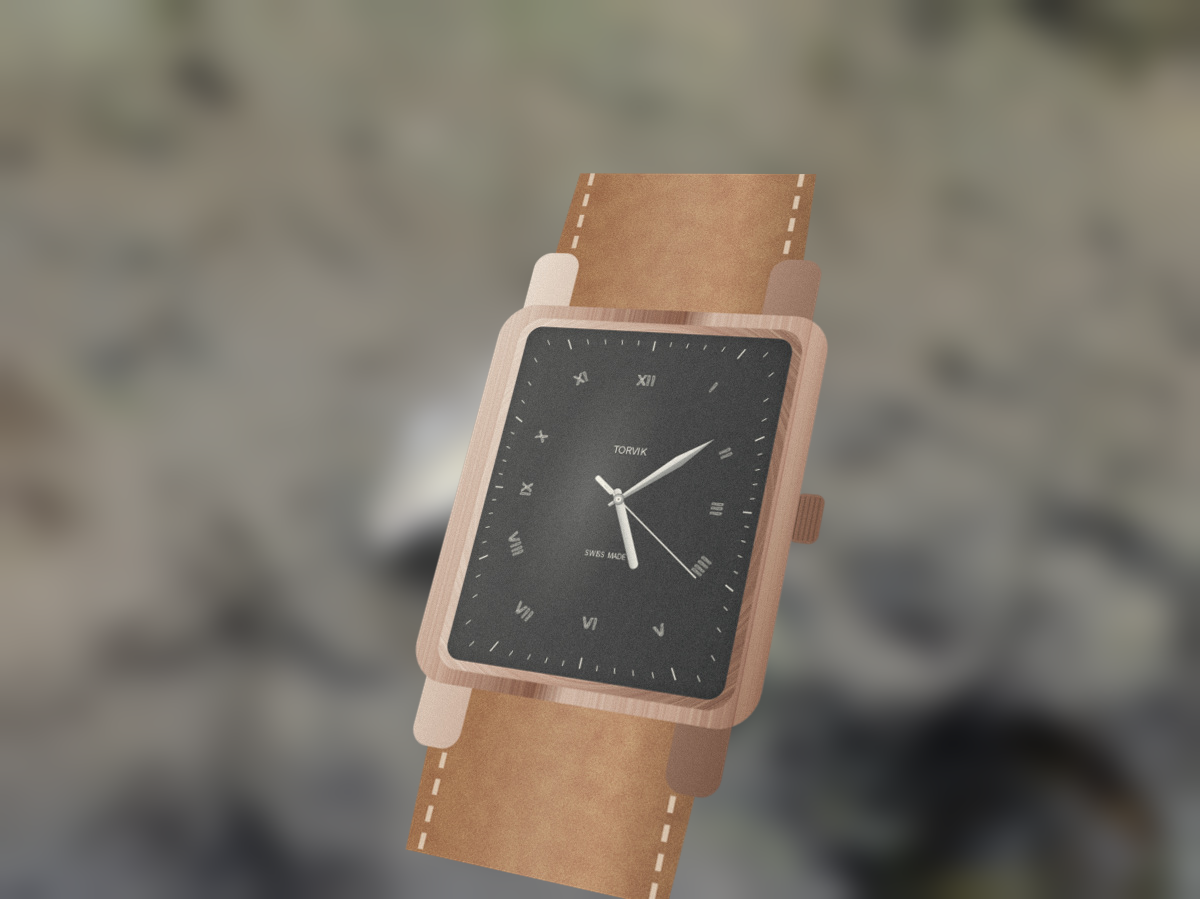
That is 5.08.21
